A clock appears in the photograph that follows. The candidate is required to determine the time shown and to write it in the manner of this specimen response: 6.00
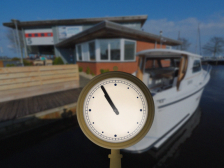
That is 10.55
